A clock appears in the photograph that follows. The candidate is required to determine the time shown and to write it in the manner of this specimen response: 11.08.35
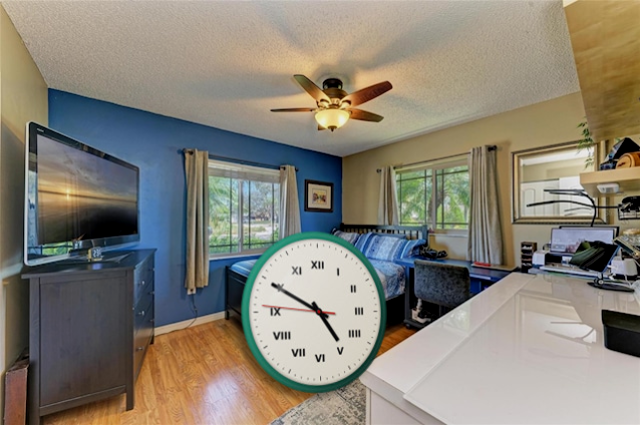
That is 4.49.46
